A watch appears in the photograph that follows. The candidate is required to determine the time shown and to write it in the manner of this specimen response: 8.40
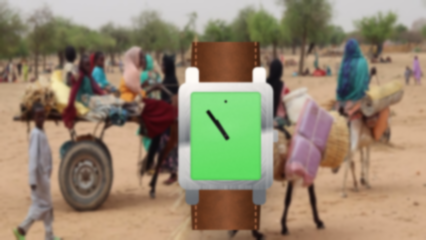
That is 10.54
